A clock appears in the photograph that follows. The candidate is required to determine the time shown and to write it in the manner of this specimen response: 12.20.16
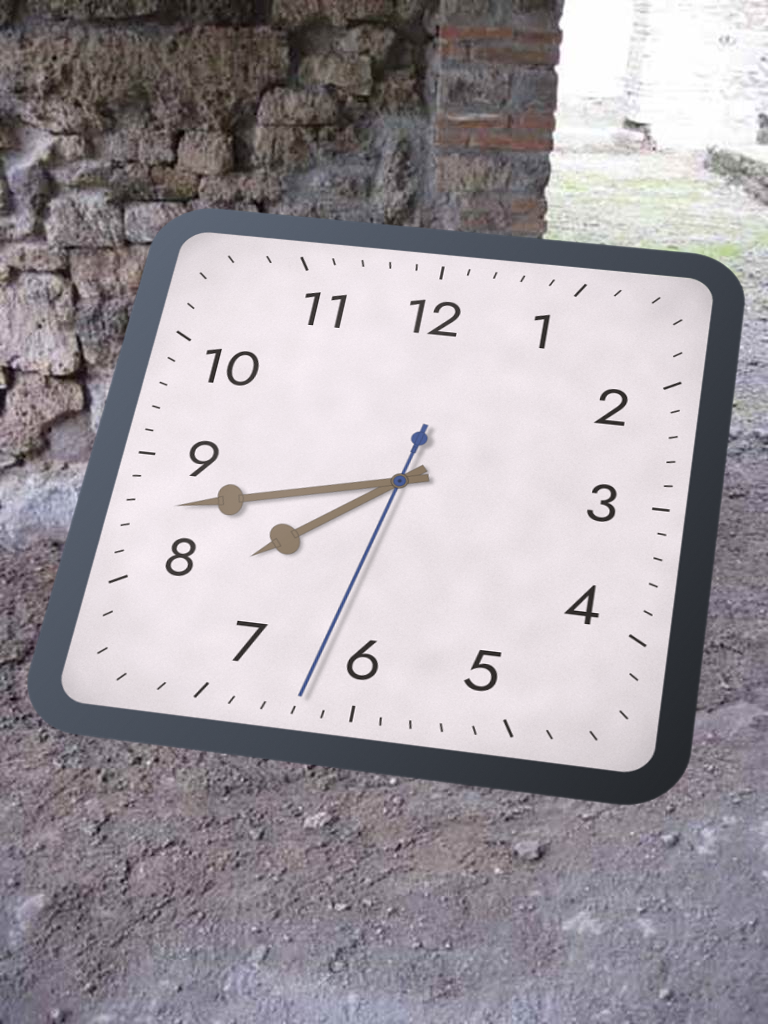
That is 7.42.32
